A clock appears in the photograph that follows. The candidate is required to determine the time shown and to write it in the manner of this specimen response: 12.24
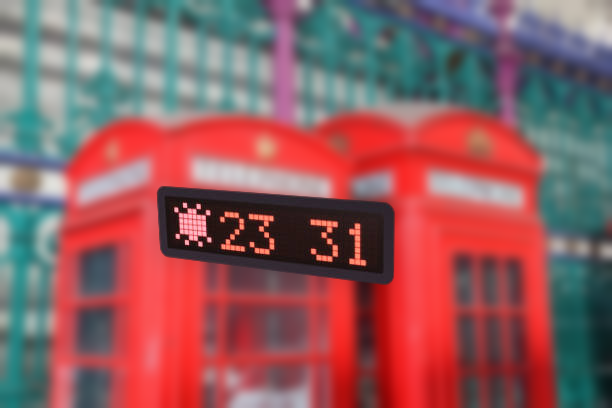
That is 23.31
